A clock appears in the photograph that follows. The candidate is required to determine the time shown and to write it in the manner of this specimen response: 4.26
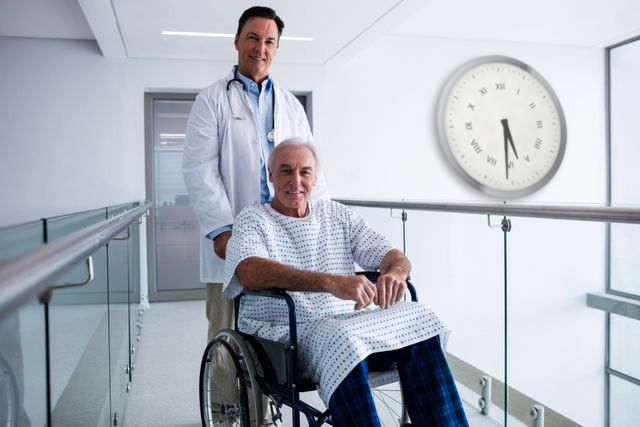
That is 5.31
